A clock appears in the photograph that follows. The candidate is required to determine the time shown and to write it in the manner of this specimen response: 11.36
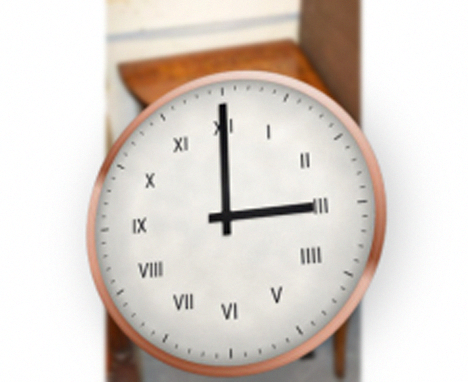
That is 3.00
